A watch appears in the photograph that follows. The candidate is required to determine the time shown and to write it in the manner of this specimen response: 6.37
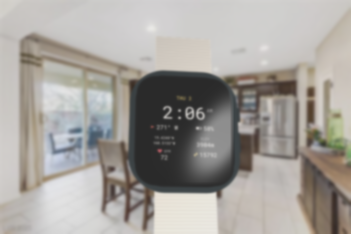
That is 2.06
